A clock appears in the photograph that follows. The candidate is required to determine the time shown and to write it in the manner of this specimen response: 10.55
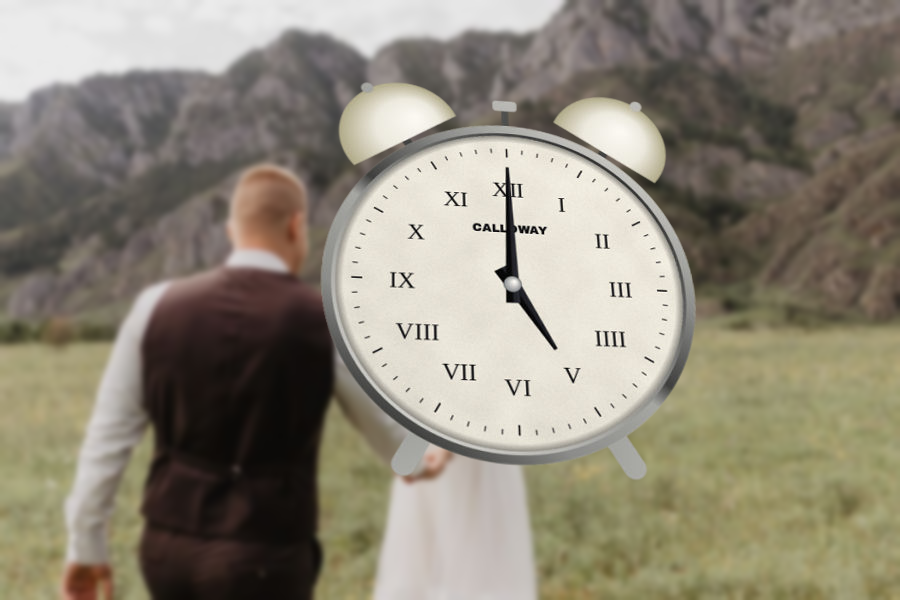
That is 5.00
